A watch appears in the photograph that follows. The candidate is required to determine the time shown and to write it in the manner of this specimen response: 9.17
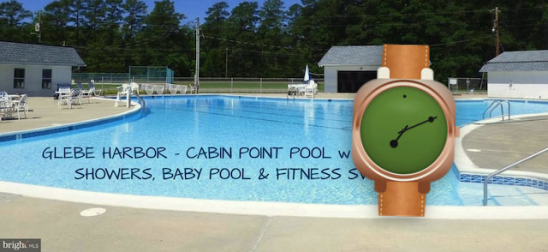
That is 7.11
